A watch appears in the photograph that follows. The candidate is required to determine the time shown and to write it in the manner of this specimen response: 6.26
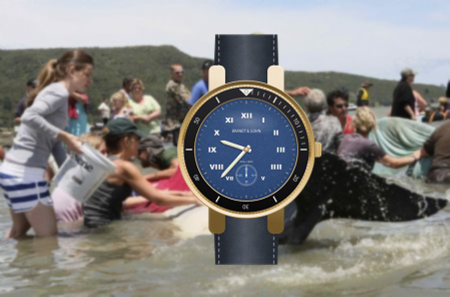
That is 9.37
